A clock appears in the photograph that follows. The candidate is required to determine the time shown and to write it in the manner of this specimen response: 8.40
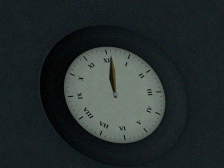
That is 12.01
